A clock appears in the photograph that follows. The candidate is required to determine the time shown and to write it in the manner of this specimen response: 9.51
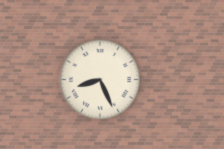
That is 8.26
